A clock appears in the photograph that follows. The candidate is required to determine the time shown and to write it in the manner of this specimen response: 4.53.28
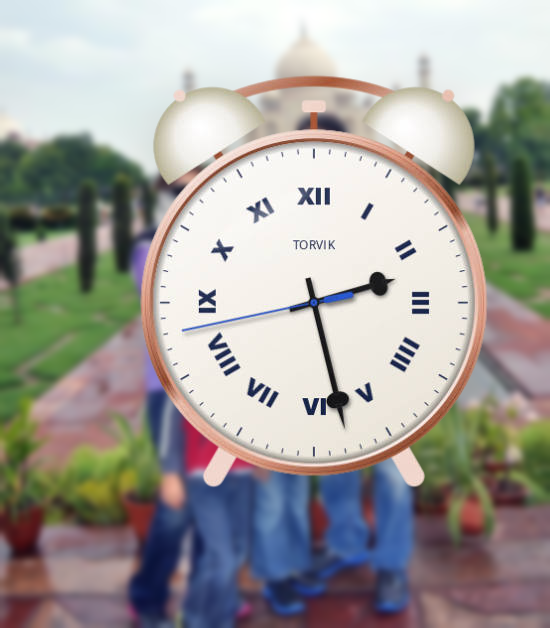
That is 2.27.43
